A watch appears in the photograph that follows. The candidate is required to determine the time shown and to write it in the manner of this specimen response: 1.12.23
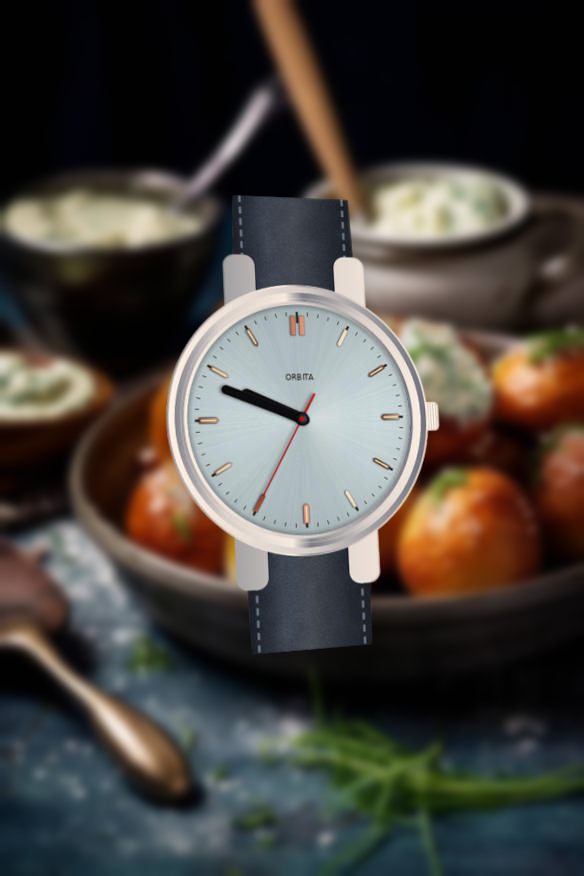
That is 9.48.35
